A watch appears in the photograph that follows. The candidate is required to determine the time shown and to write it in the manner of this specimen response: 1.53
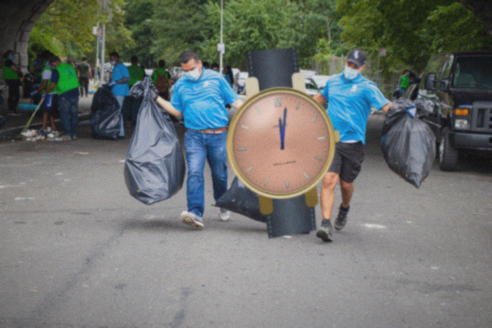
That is 12.02
